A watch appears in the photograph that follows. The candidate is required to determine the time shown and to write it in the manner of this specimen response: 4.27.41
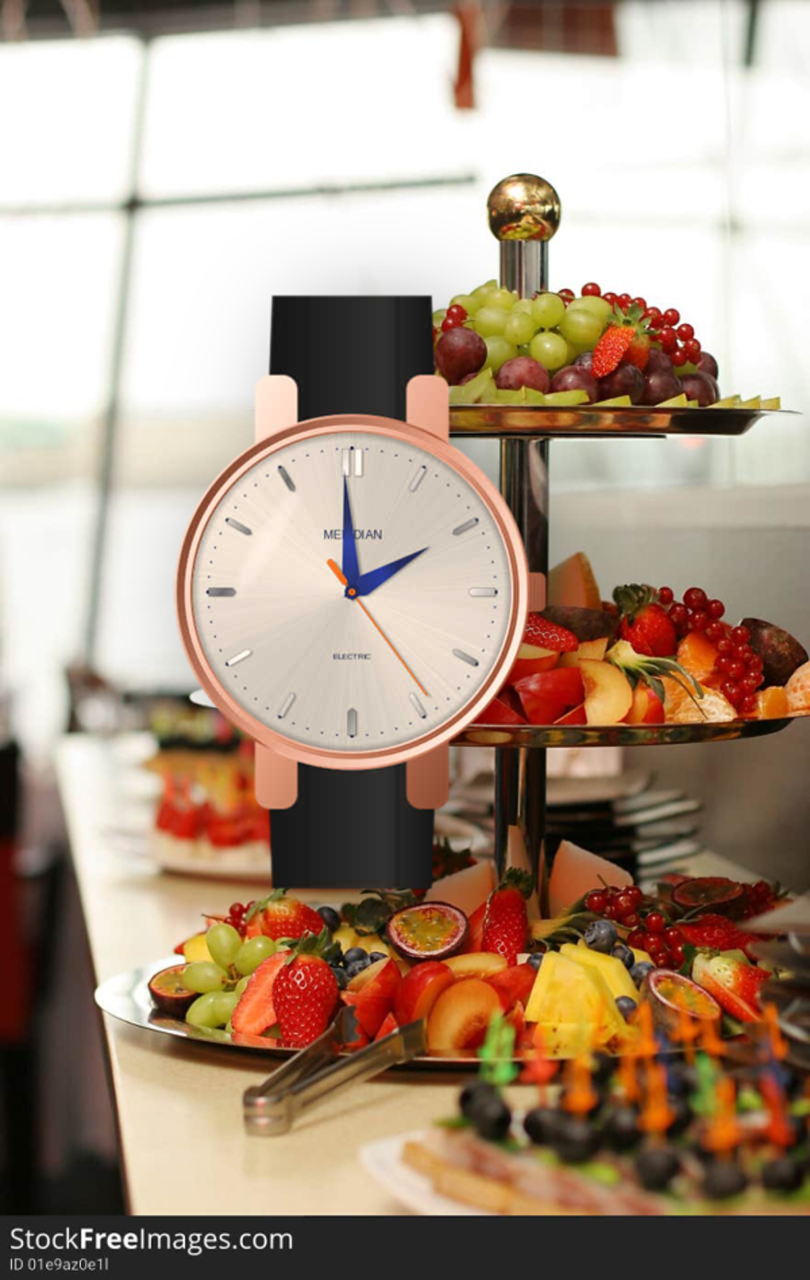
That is 1.59.24
